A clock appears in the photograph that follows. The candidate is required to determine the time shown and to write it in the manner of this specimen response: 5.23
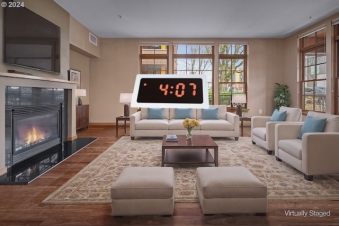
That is 4.07
